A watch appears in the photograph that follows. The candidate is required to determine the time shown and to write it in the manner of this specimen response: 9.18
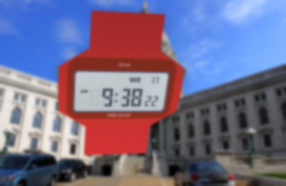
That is 9.38
